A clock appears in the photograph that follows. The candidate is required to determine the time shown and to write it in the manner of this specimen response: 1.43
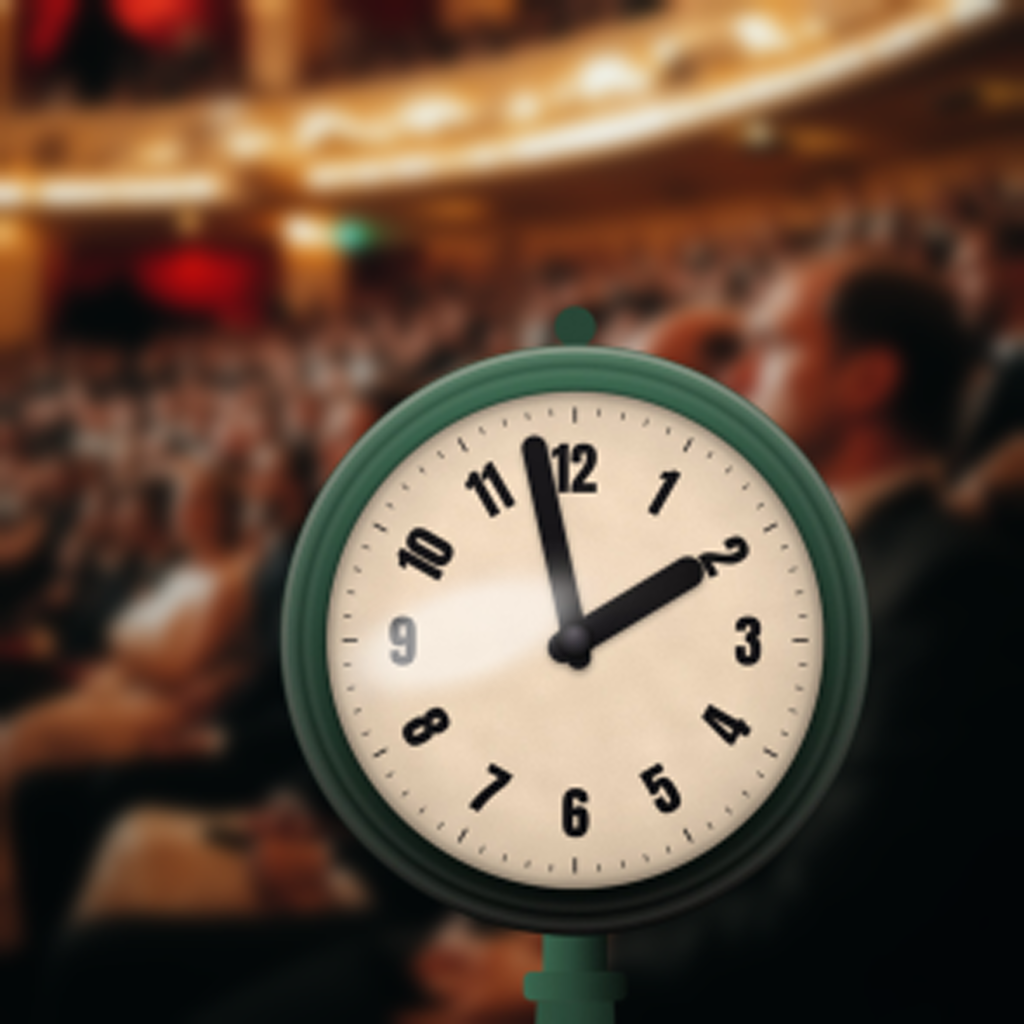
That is 1.58
